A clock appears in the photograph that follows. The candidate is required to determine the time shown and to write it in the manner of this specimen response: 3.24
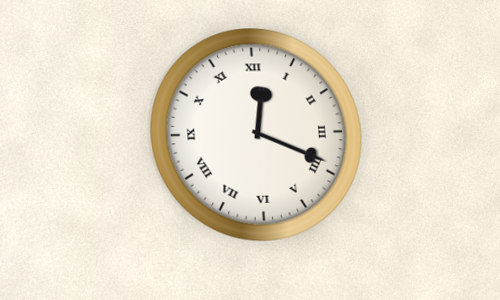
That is 12.19
